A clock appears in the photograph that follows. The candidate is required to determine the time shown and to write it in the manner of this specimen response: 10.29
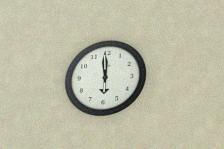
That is 5.59
